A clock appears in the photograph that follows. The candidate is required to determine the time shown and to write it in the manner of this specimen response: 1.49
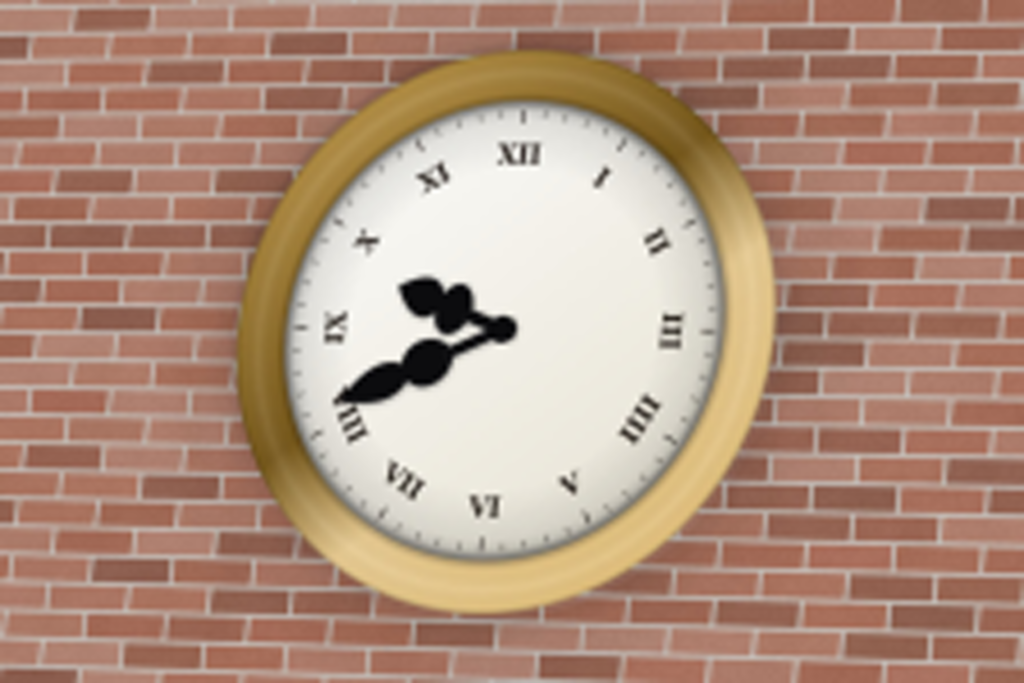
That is 9.41
